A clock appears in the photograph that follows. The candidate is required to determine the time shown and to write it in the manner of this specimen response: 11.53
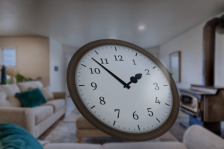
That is 1.53
